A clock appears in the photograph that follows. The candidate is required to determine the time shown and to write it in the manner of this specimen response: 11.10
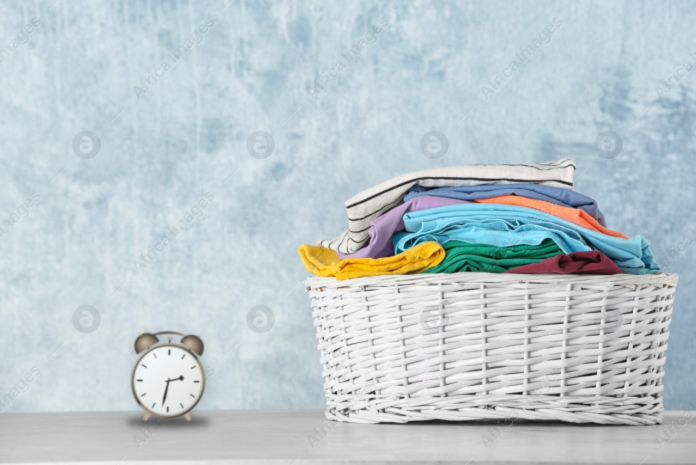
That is 2.32
